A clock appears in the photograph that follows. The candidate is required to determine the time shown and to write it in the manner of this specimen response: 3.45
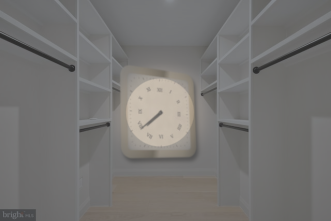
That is 7.39
